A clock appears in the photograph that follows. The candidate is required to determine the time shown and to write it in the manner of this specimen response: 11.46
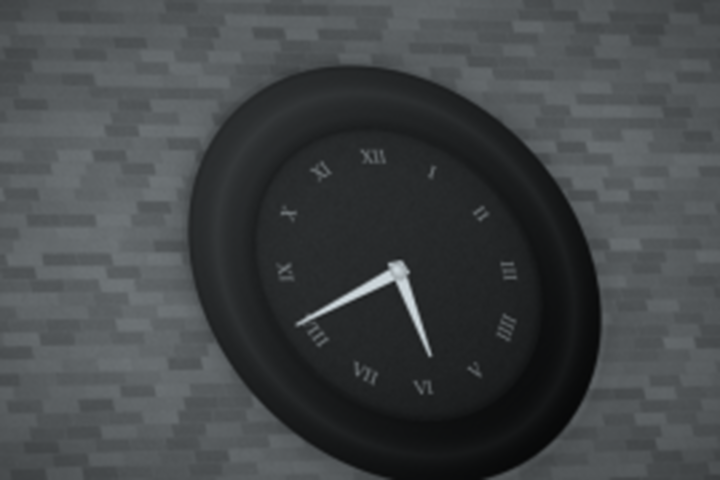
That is 5.41
